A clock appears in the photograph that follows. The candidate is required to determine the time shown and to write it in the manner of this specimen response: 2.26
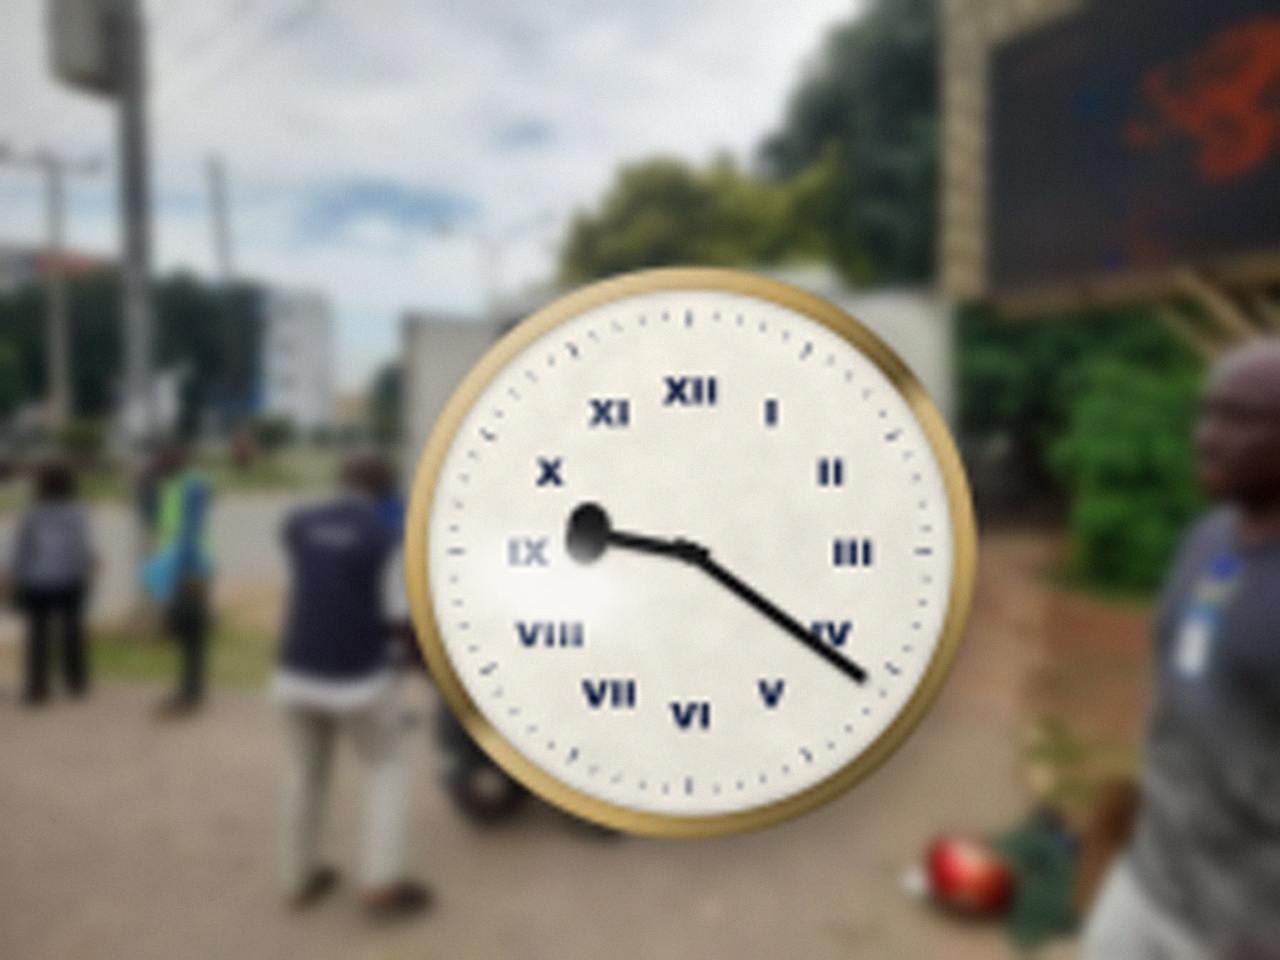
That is 9.21
